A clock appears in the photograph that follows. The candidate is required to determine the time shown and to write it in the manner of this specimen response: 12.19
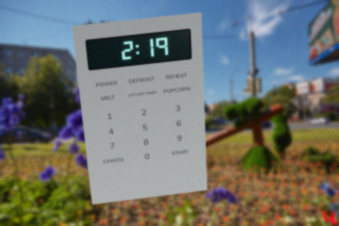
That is 2.19
